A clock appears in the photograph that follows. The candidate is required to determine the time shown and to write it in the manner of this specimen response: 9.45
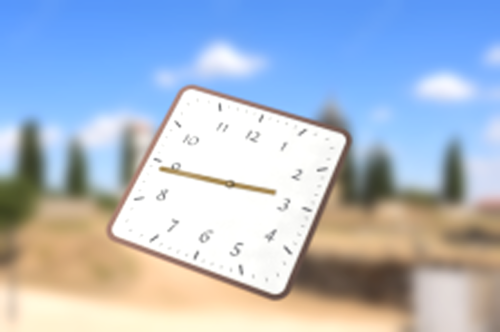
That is 2.44
